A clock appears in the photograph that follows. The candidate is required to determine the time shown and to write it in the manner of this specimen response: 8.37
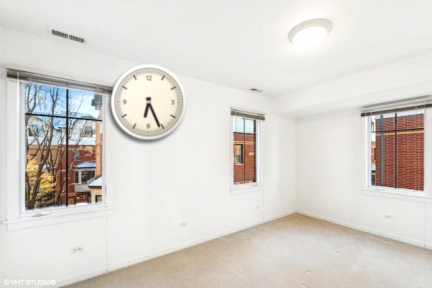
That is 6.26
